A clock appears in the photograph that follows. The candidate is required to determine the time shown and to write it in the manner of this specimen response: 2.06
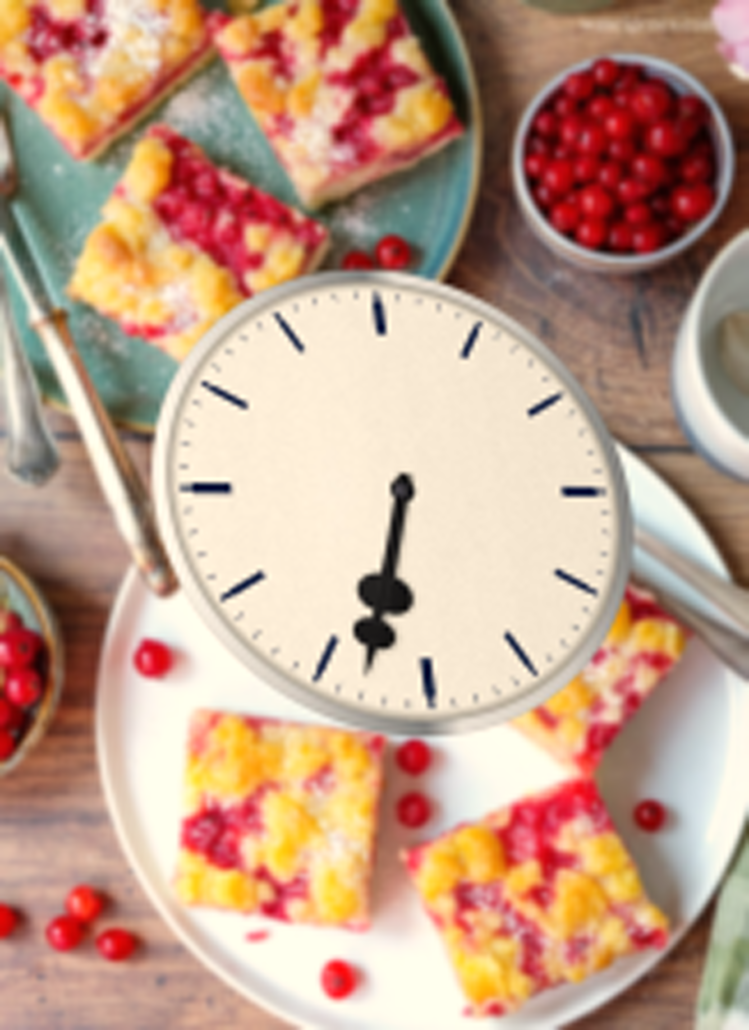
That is 6.33
